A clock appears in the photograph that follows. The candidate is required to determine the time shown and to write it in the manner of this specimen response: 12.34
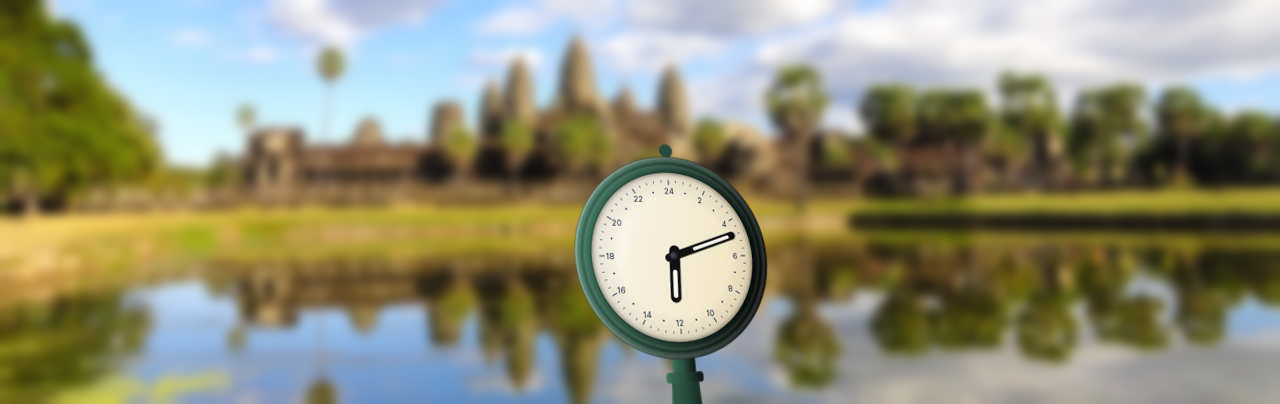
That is 12.12
